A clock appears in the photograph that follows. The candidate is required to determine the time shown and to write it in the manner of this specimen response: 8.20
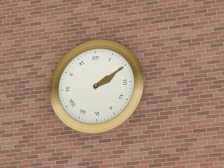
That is 2.10
